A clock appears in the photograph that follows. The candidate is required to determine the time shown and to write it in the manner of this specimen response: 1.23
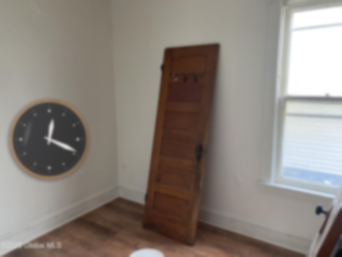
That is 12.19
